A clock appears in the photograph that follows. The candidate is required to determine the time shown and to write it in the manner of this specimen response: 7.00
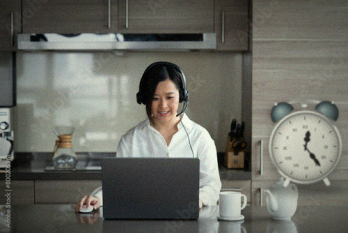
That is 12.24
